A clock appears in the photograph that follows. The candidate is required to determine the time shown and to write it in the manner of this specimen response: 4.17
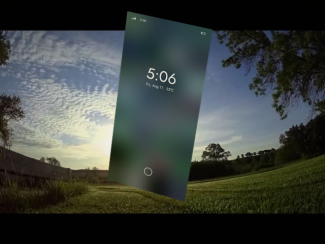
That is 5.06
